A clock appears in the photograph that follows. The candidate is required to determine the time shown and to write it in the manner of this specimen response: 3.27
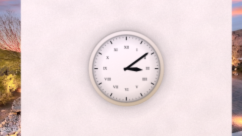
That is 3.09
